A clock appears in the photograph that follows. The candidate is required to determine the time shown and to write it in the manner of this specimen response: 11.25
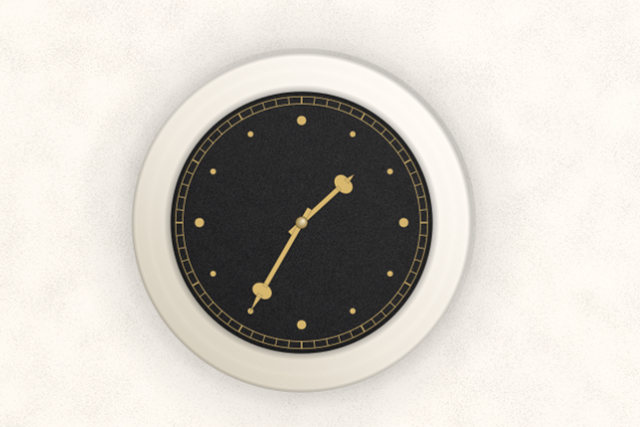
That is 1.35
